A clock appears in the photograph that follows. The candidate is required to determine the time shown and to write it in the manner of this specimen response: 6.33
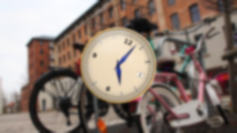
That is 5.03
